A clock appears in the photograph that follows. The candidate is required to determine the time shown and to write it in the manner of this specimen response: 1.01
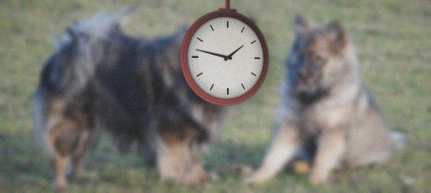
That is 1.47
